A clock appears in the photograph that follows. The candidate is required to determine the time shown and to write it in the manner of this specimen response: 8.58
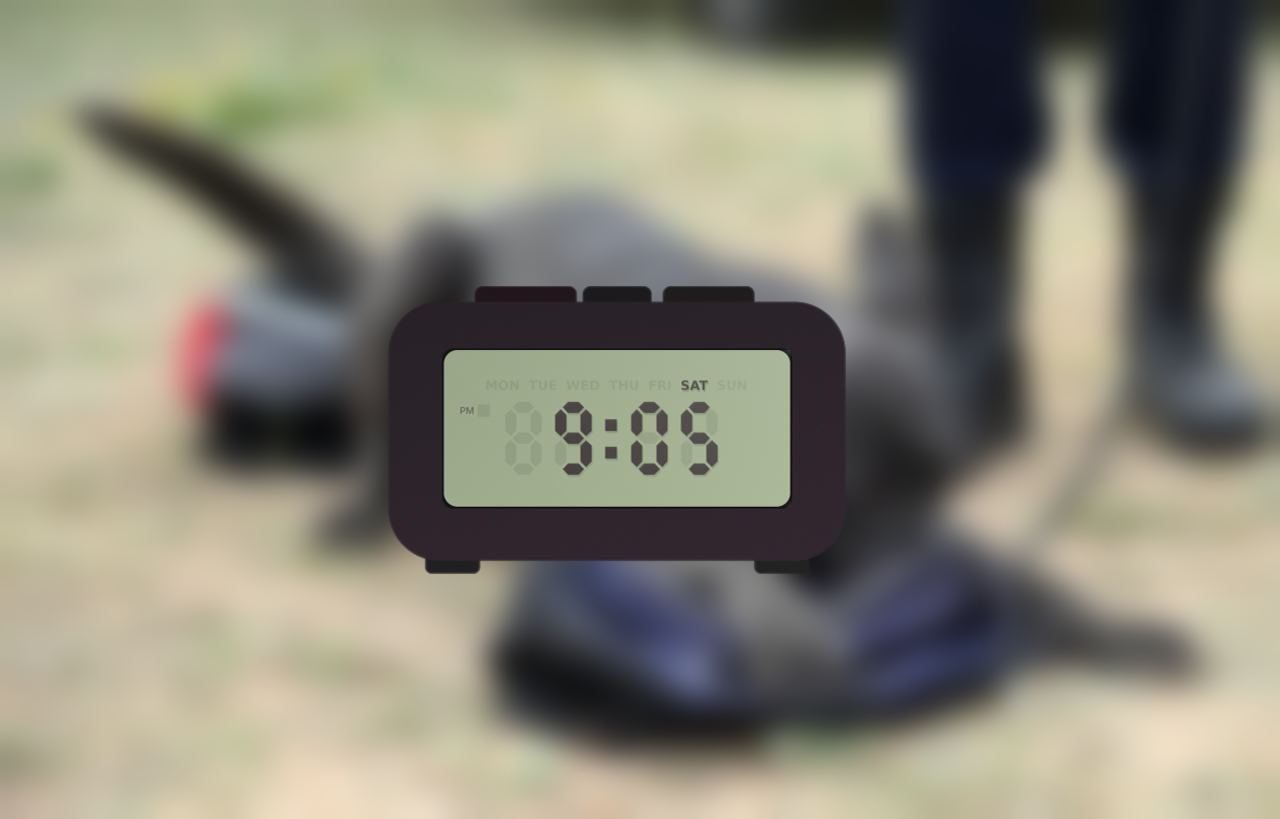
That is 9.05
